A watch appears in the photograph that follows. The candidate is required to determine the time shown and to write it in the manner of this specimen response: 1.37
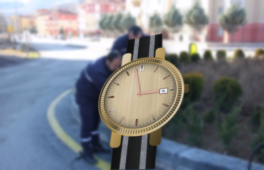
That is 2.58
